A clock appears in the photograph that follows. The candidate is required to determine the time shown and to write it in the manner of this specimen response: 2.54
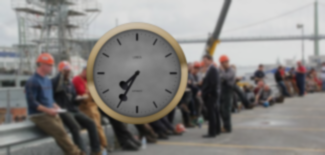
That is 7.35
